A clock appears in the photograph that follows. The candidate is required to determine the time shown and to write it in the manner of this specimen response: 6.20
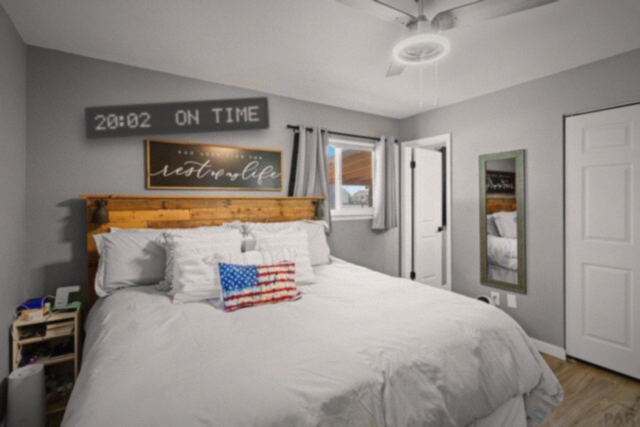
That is 20.02
